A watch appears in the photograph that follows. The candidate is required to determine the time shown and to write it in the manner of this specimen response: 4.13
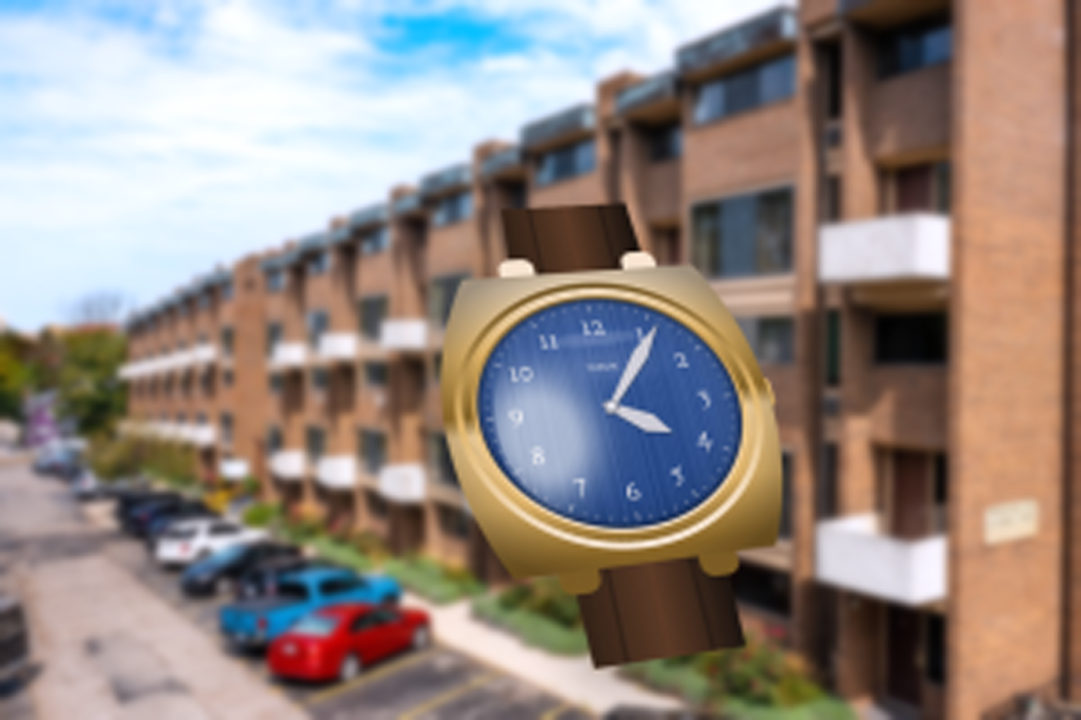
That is 4.06
